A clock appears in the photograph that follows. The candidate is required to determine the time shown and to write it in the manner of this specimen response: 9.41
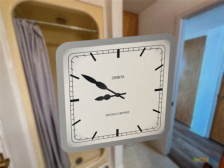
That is 8.51
